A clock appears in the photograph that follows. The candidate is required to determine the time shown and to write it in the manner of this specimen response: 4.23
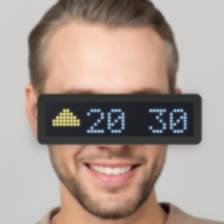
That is 20.30
